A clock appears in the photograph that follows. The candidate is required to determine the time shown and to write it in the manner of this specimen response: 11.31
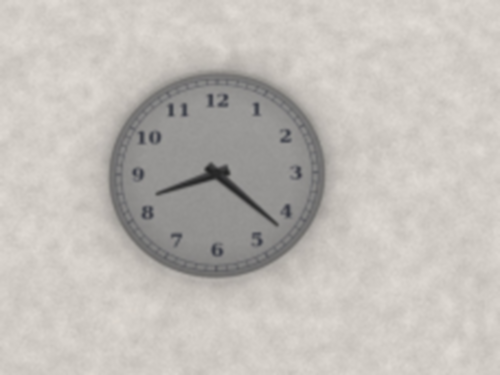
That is 8.22
